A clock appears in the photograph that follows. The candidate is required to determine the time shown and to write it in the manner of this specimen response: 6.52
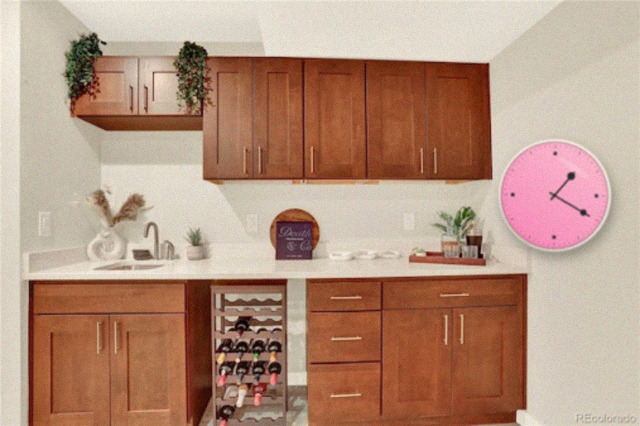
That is 1.20
